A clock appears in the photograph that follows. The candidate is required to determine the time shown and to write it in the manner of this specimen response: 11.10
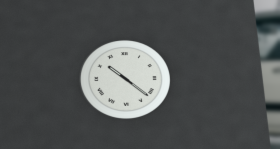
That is 10.22
